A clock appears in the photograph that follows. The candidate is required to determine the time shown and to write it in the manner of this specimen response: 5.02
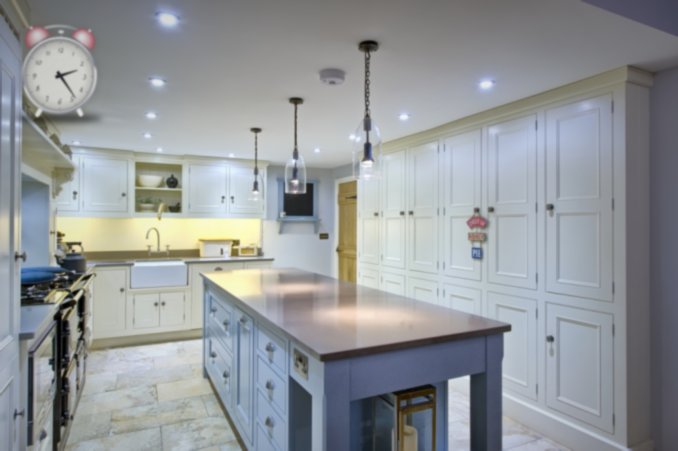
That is 2.24
